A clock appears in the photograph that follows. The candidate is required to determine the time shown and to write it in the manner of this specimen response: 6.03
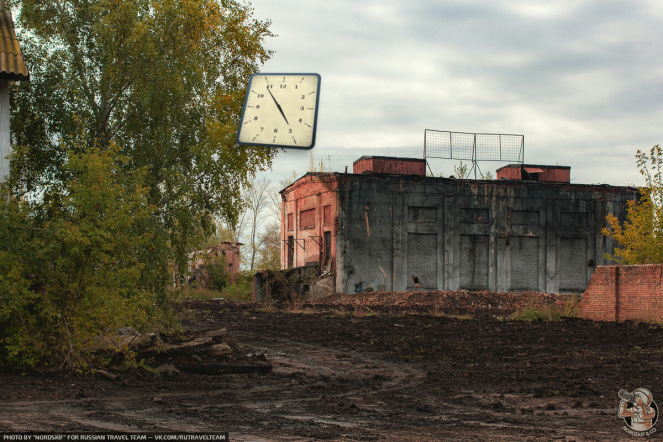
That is 4.54
